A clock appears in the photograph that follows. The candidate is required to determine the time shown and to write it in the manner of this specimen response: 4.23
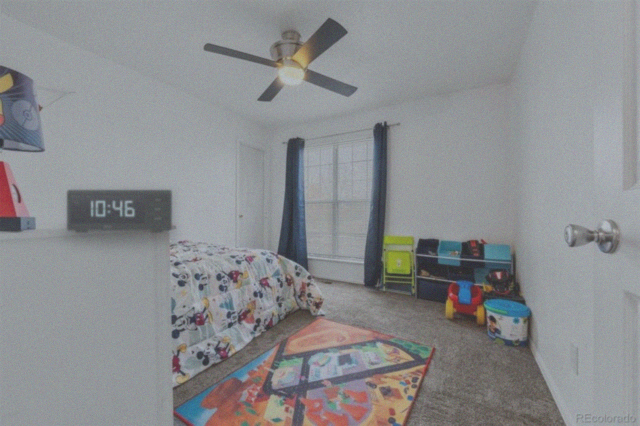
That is 10.46
